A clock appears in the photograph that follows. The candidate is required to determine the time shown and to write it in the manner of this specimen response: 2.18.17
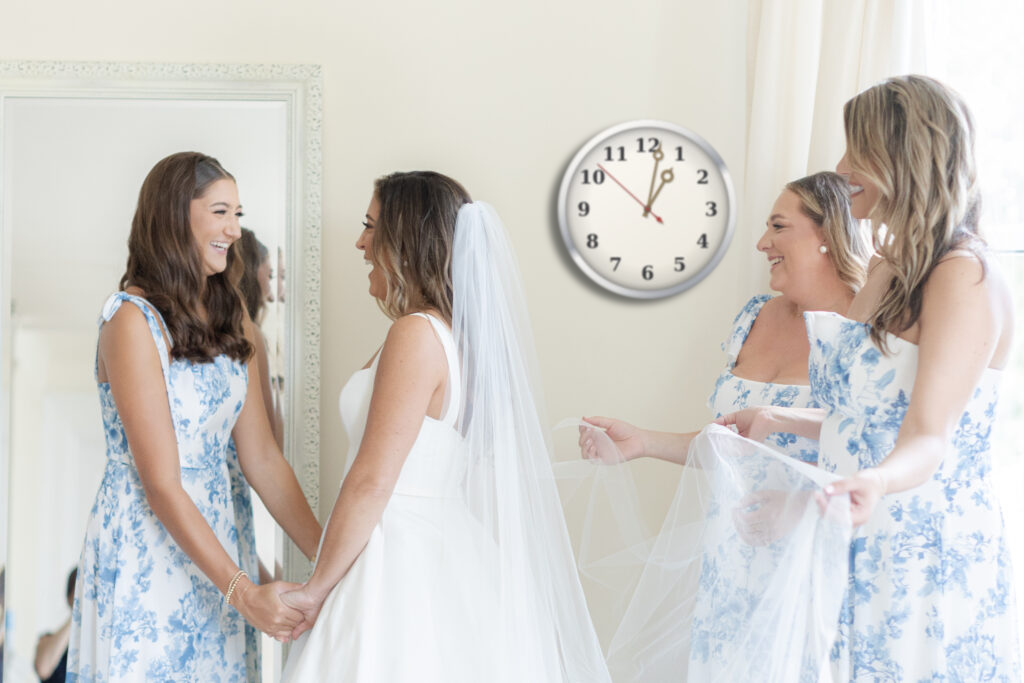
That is 1.01.52
